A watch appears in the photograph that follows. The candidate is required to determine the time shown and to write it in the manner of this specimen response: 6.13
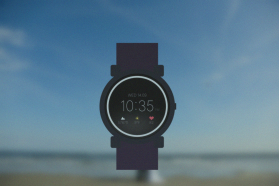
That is 10.35
